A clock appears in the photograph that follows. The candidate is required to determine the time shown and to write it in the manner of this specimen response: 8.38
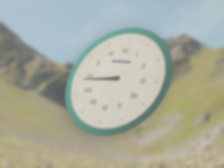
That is 8.44
